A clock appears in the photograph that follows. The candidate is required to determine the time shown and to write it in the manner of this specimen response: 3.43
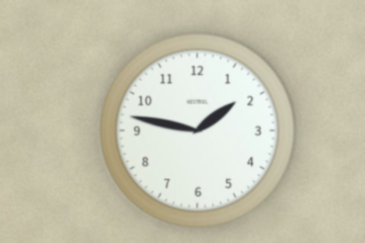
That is 1.47
